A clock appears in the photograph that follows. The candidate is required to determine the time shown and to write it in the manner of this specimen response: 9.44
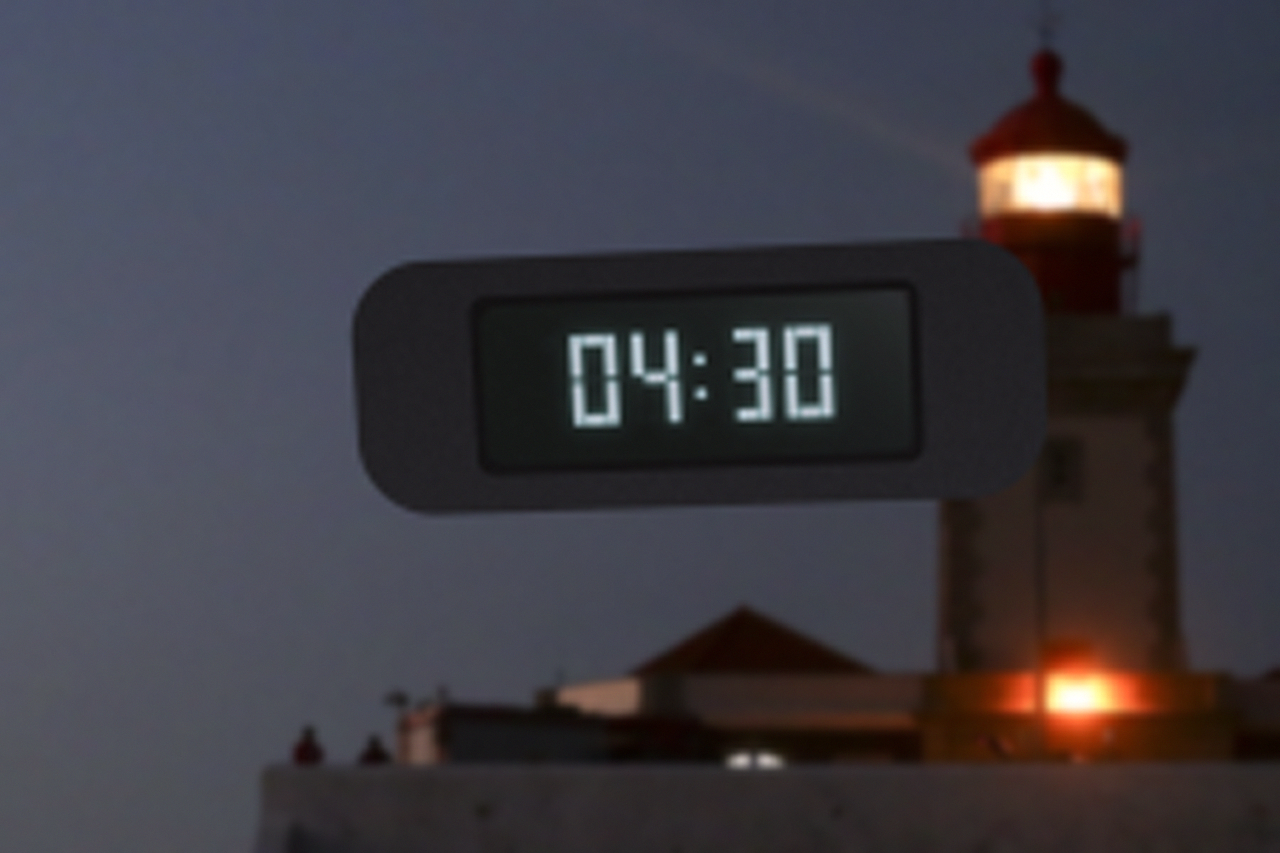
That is 4.30
